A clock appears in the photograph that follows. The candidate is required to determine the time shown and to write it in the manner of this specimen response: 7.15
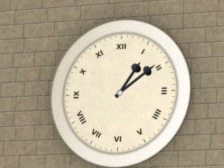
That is 1.09
